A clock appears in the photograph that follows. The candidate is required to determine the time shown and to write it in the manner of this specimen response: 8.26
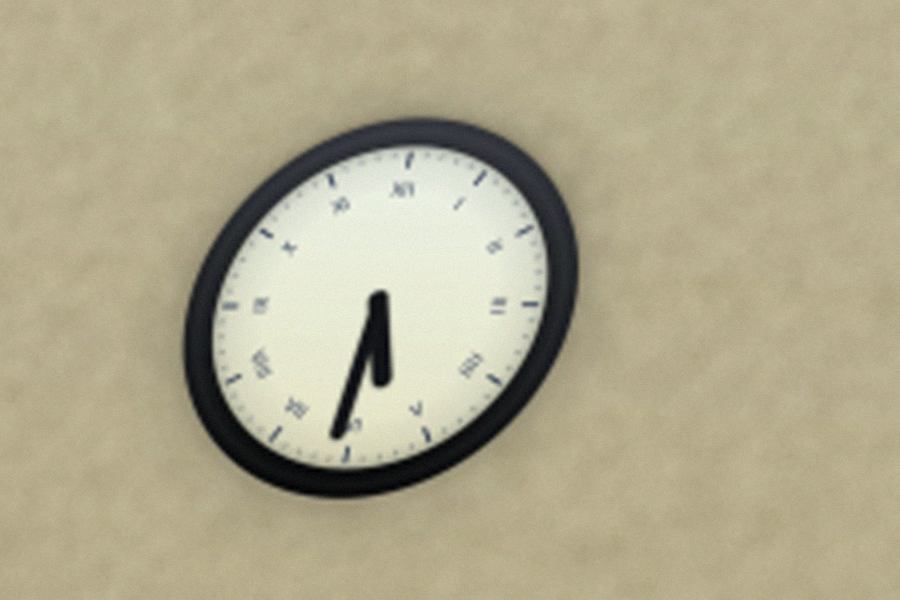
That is 5.31
